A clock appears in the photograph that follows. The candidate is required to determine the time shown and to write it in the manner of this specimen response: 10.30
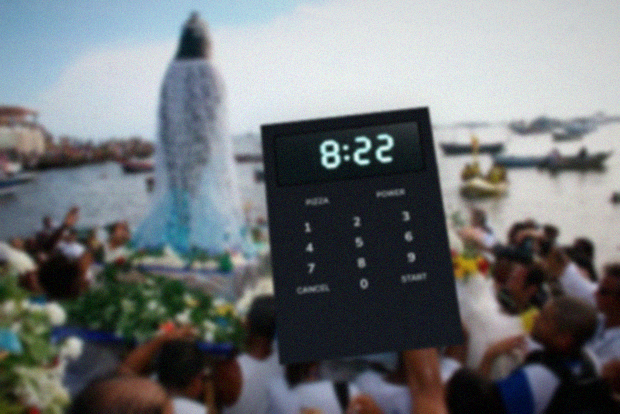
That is 8.22
